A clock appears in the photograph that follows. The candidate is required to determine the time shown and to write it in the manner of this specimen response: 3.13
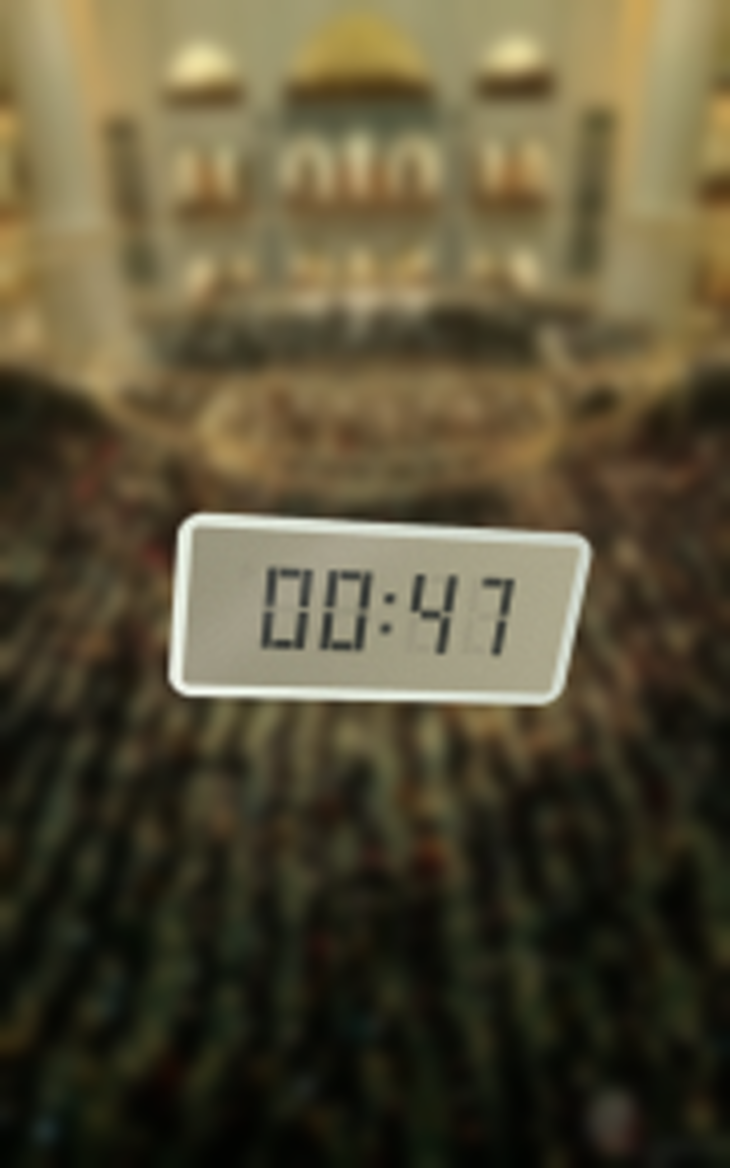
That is 0.47
